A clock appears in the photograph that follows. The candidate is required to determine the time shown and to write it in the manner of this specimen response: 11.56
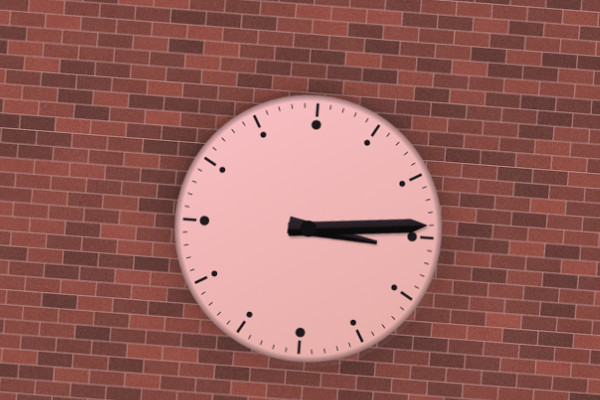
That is 3.14
